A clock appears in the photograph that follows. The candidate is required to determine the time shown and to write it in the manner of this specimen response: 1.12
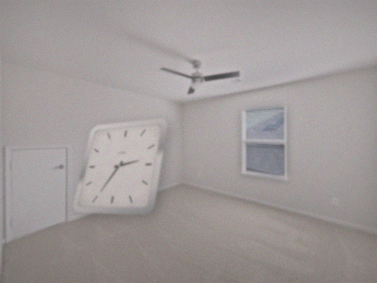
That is 2.35
